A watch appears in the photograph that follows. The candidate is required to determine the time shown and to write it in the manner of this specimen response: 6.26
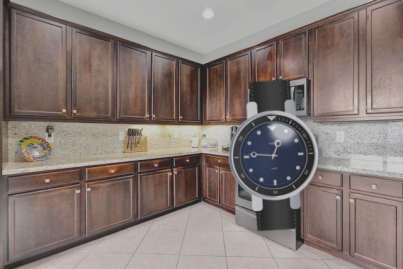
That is 12.46
